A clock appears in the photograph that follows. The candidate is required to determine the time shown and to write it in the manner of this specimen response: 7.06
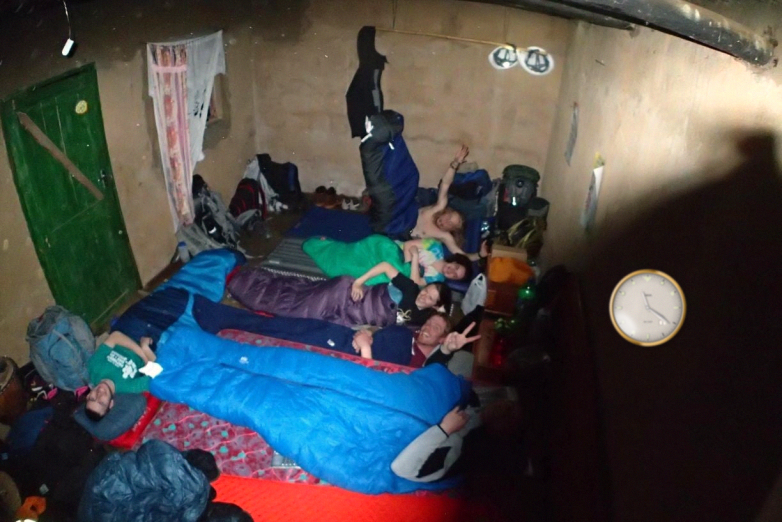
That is 11.21
